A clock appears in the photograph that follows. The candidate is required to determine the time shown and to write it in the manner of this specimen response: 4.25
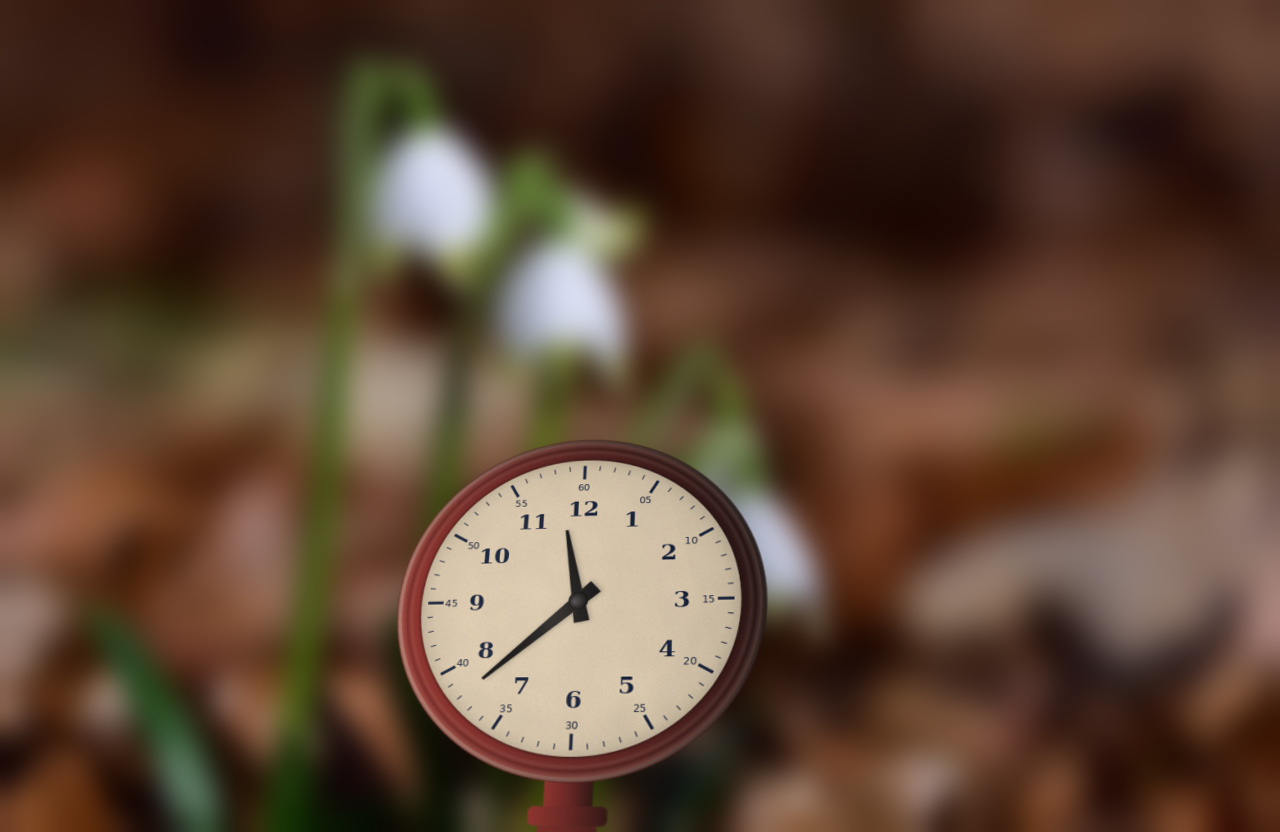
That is 11.38
